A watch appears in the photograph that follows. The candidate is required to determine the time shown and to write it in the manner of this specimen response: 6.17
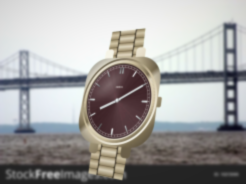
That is 8.10
